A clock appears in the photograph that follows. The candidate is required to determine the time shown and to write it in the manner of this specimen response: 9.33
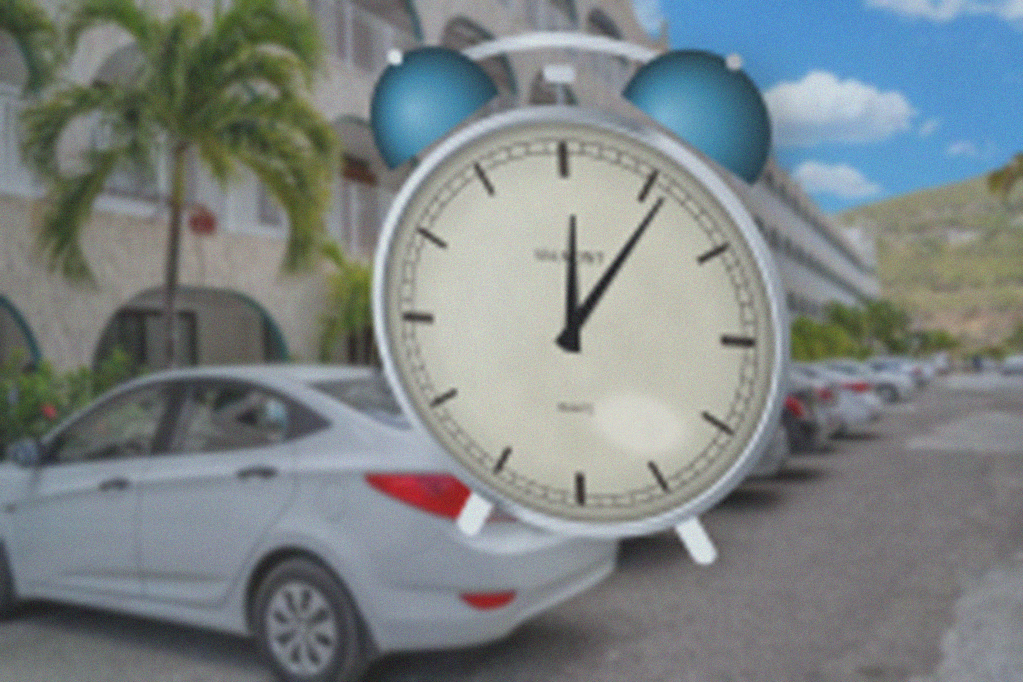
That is 12.06
